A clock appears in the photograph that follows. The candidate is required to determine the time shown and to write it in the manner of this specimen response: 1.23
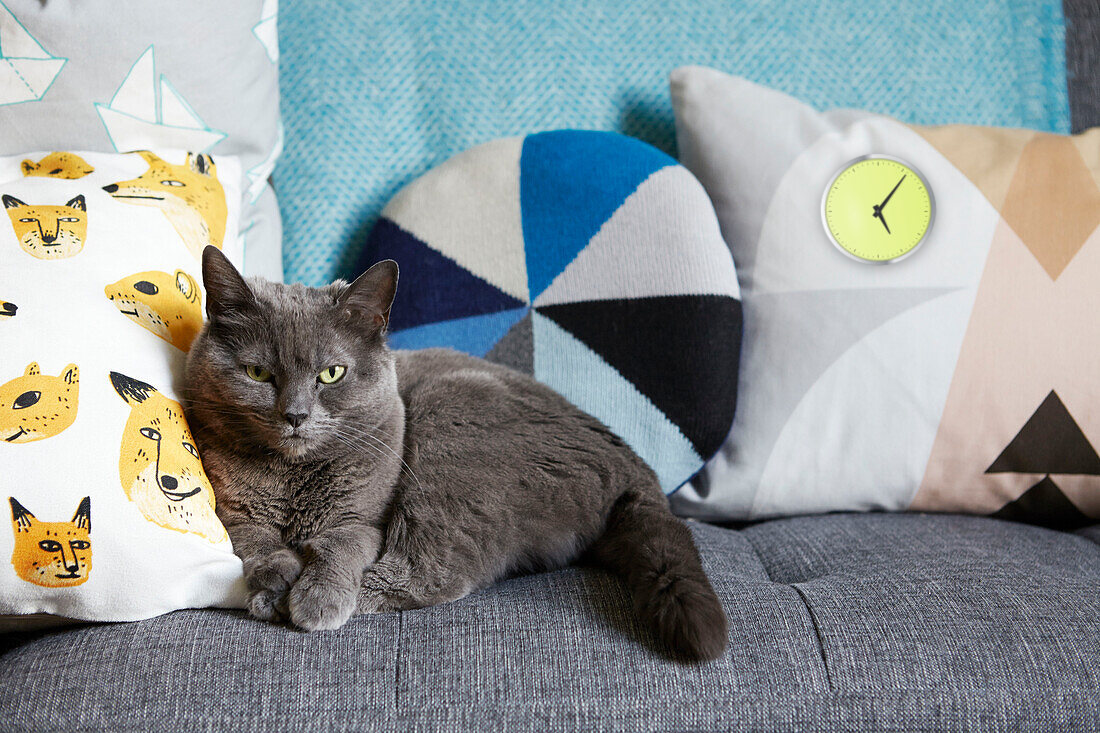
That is 5.06
